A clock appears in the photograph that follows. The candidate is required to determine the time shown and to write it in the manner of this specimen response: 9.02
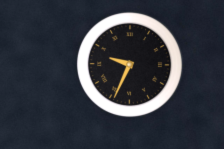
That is 9.34
